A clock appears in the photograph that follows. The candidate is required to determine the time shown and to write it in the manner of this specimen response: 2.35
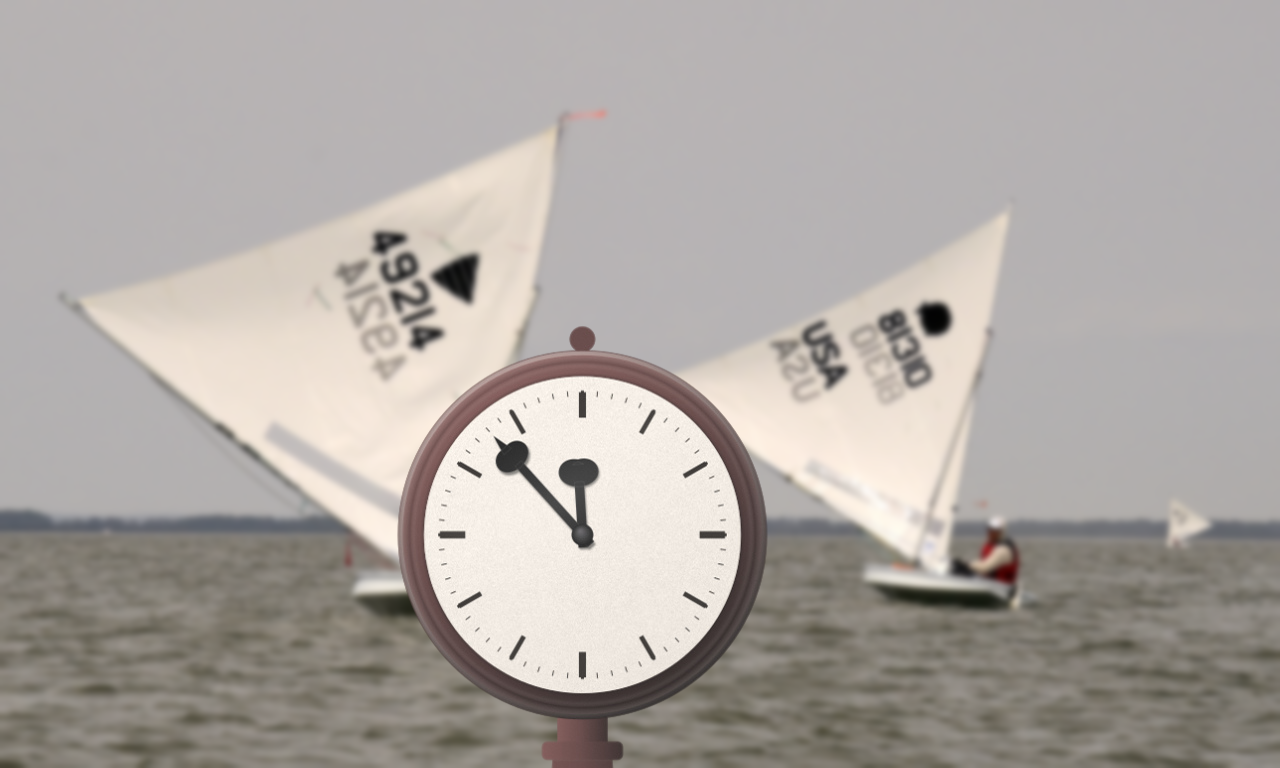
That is 11.53
